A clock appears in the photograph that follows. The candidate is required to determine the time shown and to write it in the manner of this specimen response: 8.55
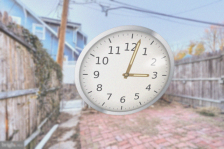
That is 3.02
